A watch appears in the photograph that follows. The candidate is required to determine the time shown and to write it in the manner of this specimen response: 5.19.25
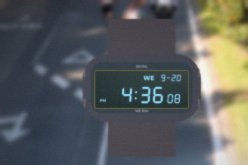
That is 4.36.08
